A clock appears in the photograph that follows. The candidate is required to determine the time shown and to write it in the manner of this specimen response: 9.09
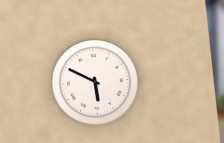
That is 5.50
